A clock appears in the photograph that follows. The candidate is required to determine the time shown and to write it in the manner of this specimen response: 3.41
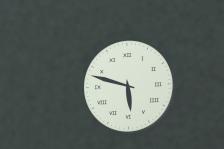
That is 5.48
